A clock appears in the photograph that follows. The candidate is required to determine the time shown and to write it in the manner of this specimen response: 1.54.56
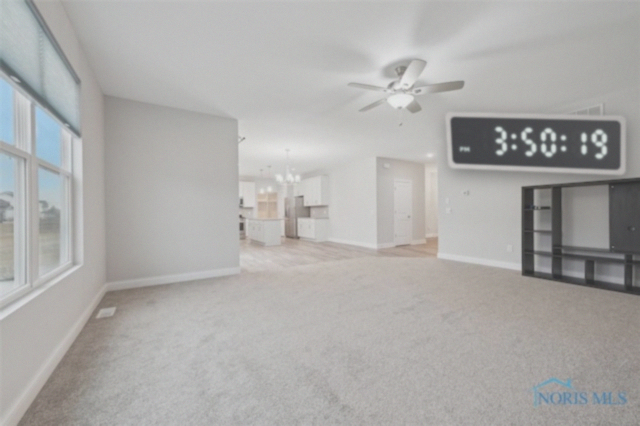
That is 3.50.19
